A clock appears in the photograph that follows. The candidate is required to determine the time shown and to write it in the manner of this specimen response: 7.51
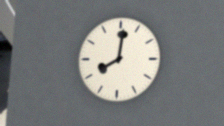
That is 8.01
